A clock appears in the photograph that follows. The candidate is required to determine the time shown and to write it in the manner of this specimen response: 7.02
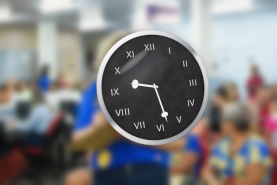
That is 9.28
